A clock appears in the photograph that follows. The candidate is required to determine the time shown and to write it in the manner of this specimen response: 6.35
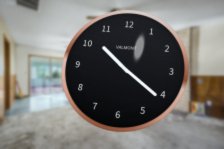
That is 10.21
